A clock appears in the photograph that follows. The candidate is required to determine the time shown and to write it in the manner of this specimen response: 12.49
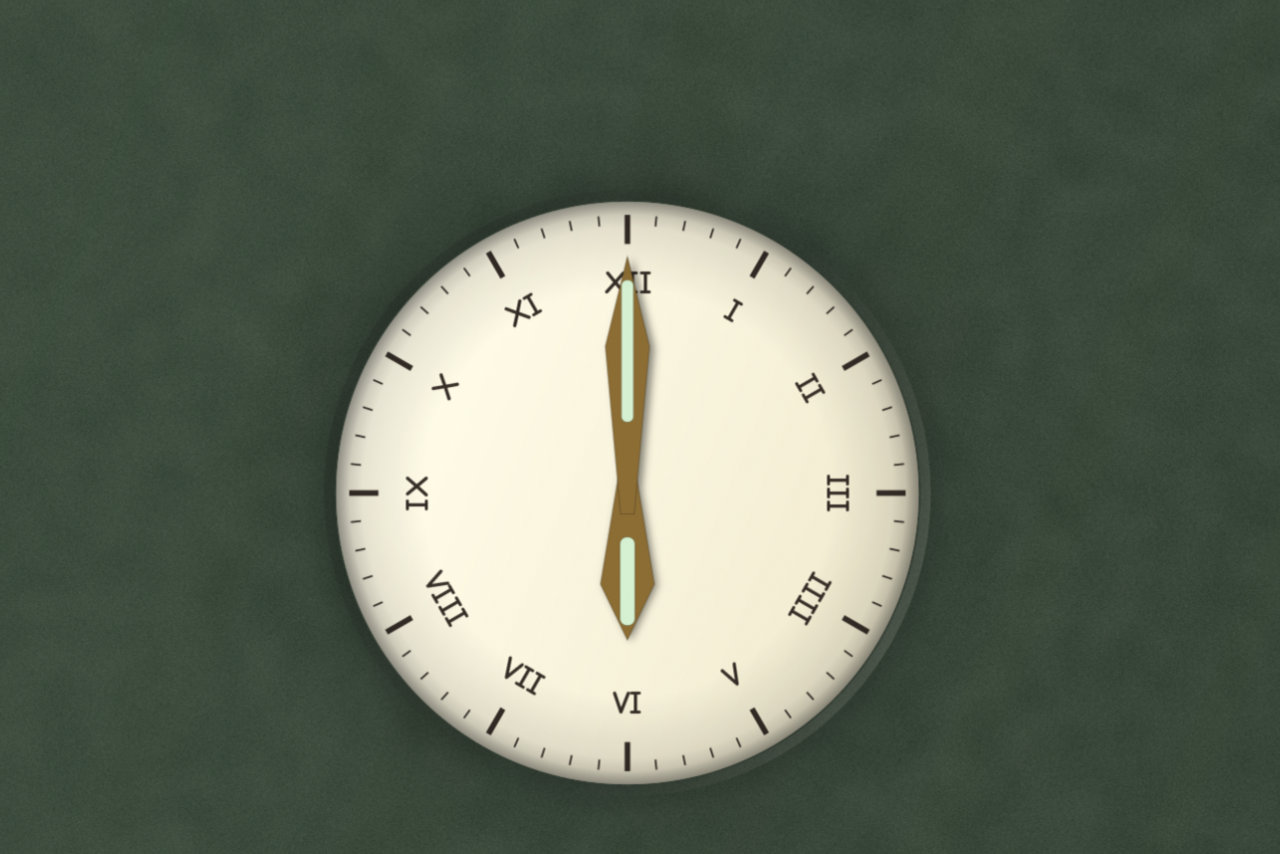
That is 6.00
